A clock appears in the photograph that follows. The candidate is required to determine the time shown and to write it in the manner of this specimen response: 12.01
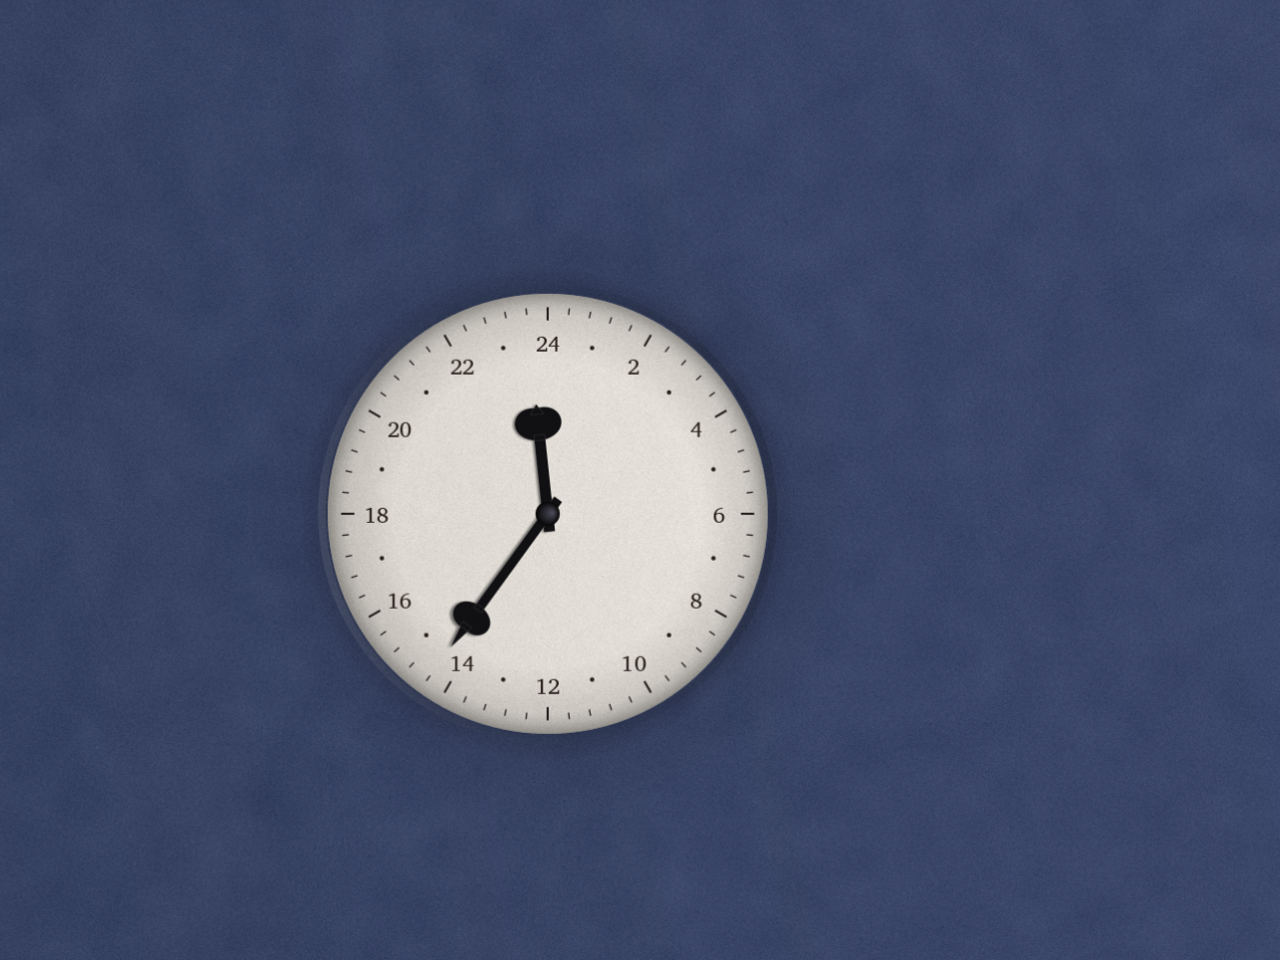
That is 23.36
